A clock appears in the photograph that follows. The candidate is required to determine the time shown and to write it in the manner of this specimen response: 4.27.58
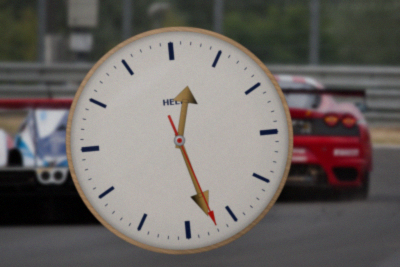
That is 12.27.27
